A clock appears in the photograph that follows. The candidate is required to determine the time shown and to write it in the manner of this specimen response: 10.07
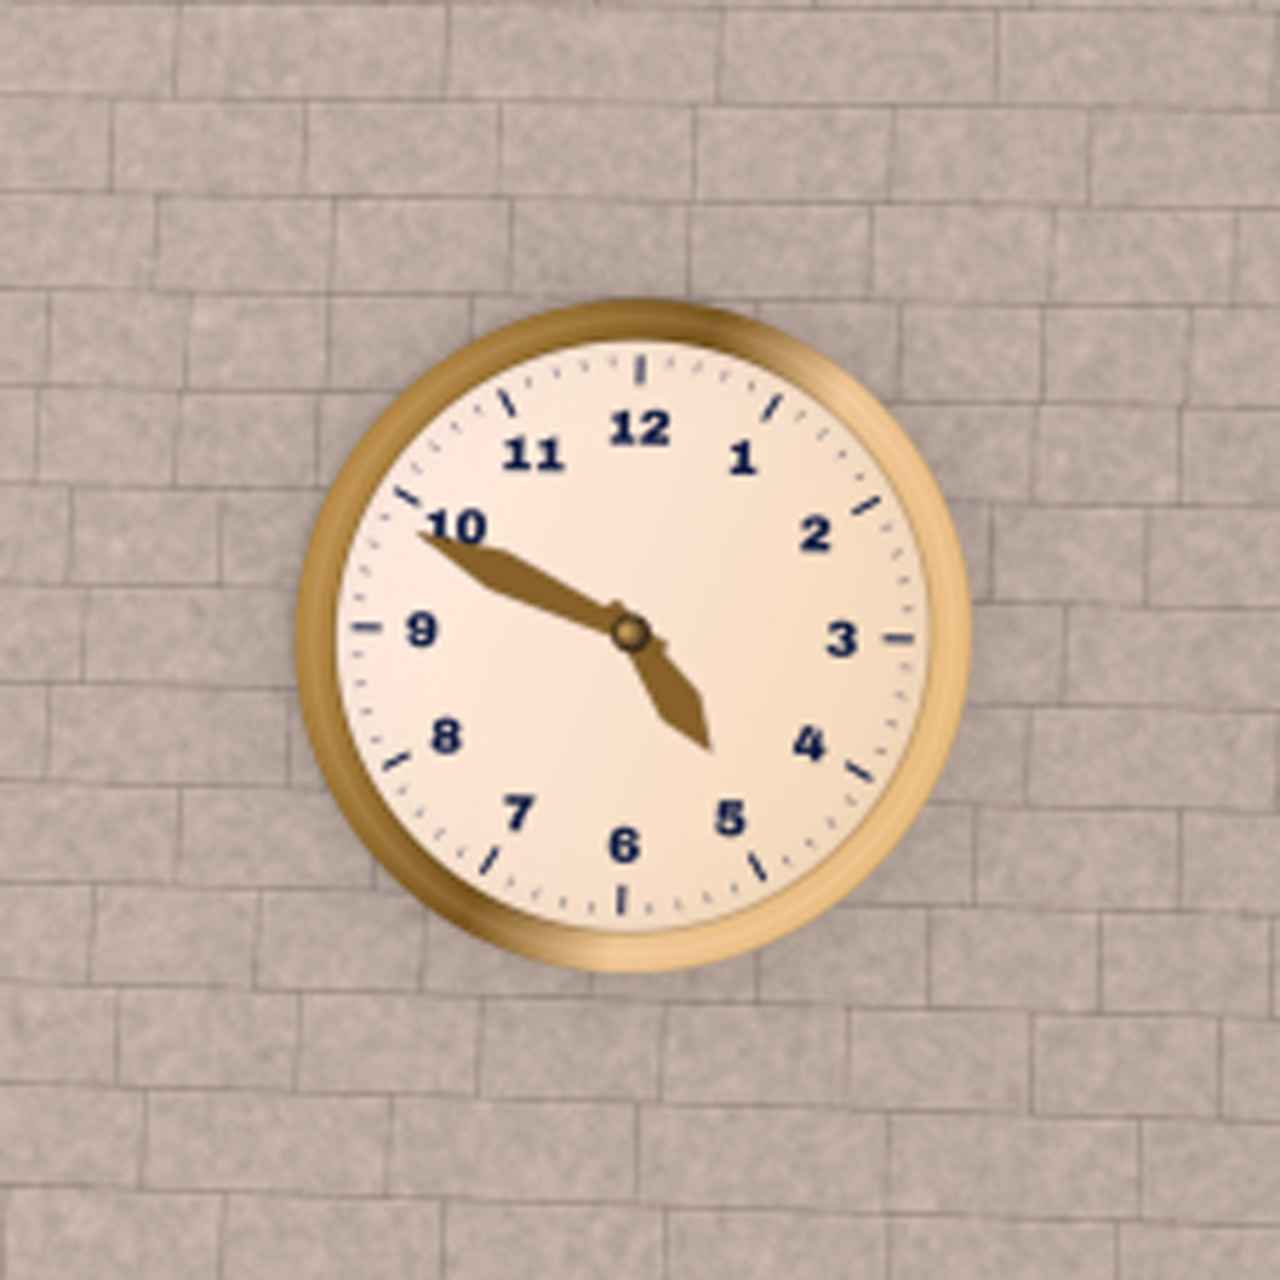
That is 4.49
